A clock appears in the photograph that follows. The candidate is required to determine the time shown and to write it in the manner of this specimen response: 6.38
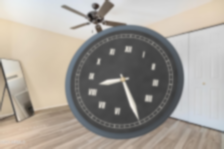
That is 8.25
